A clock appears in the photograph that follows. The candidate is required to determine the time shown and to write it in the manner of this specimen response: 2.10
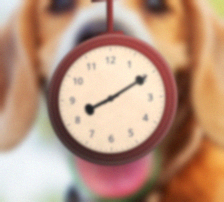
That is 8.10
